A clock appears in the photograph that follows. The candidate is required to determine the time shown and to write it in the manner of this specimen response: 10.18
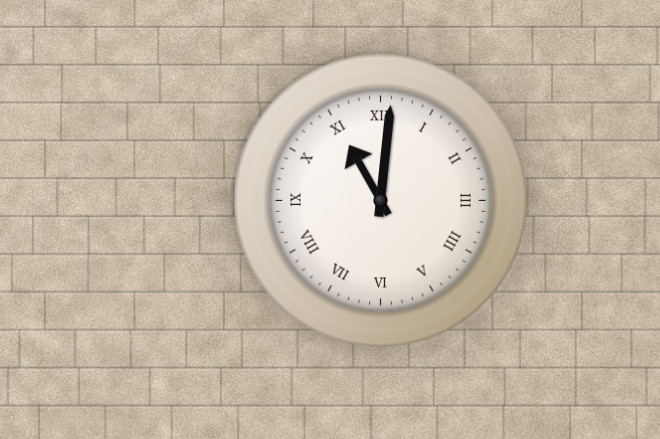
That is 11.01
